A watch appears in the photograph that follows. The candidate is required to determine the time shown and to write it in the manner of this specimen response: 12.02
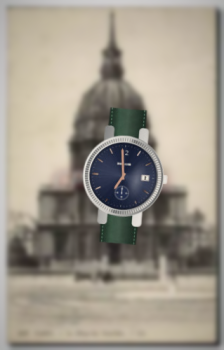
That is 6.59
